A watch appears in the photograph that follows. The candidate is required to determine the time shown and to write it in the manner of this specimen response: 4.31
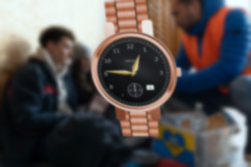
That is 12.46
